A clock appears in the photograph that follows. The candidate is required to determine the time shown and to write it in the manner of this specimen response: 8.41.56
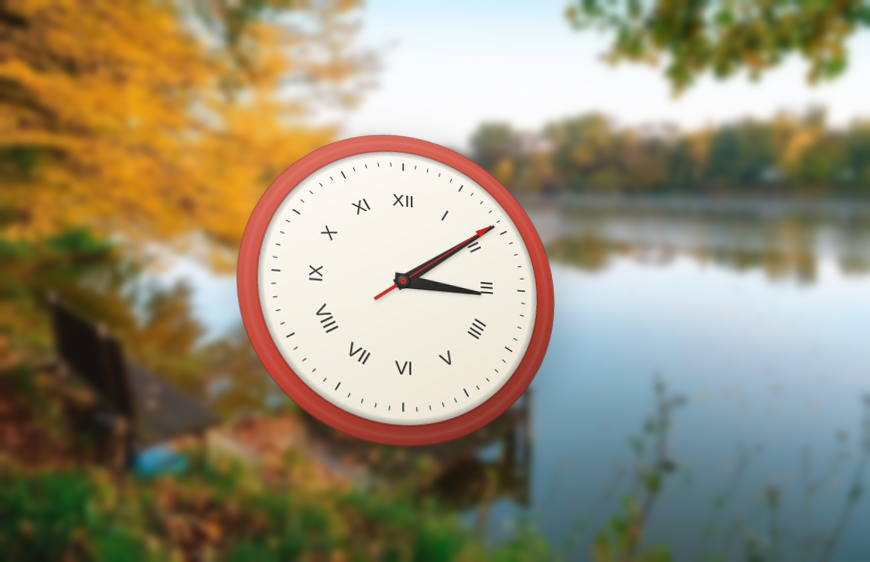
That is 3.09.09
